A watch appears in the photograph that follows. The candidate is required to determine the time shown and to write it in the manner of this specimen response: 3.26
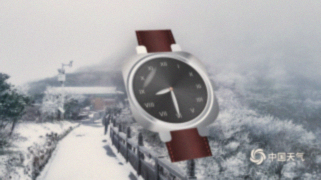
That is 8.30
